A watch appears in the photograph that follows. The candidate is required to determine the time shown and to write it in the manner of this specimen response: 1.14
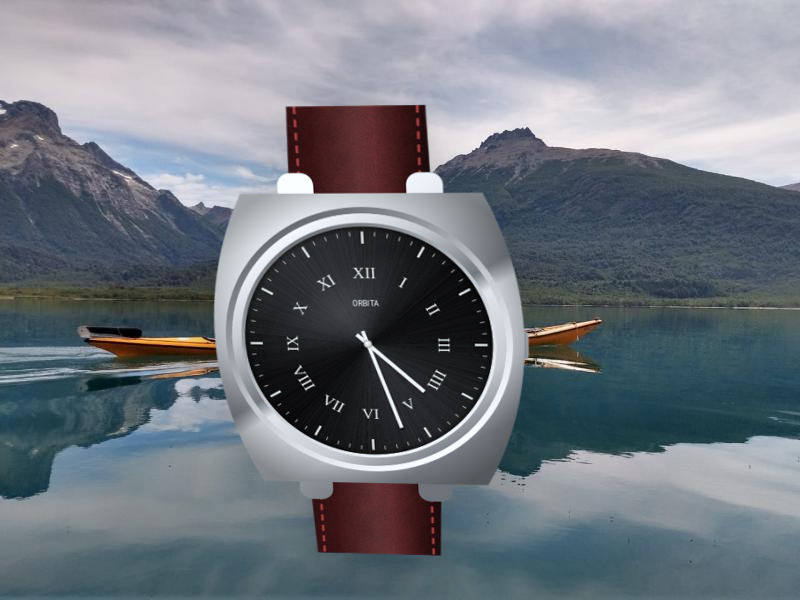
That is 4.27
